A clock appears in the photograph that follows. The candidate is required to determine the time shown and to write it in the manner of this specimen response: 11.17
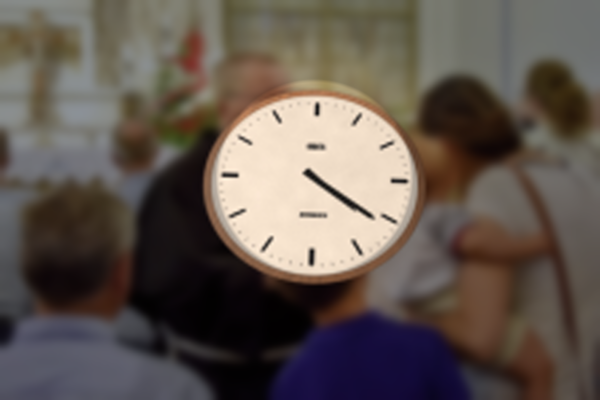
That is 4.21
